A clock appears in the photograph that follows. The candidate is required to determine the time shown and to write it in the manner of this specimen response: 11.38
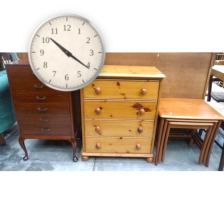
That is 10.21
